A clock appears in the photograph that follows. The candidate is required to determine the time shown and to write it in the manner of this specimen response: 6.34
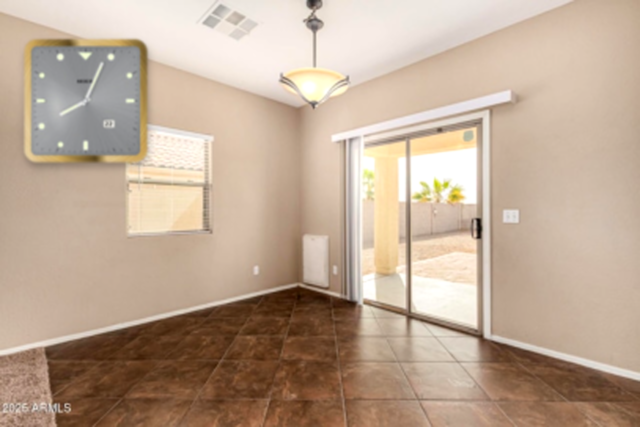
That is 8.04
